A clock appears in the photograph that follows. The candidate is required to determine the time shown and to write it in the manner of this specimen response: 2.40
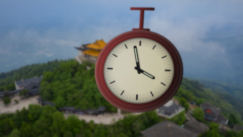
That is 3.58
